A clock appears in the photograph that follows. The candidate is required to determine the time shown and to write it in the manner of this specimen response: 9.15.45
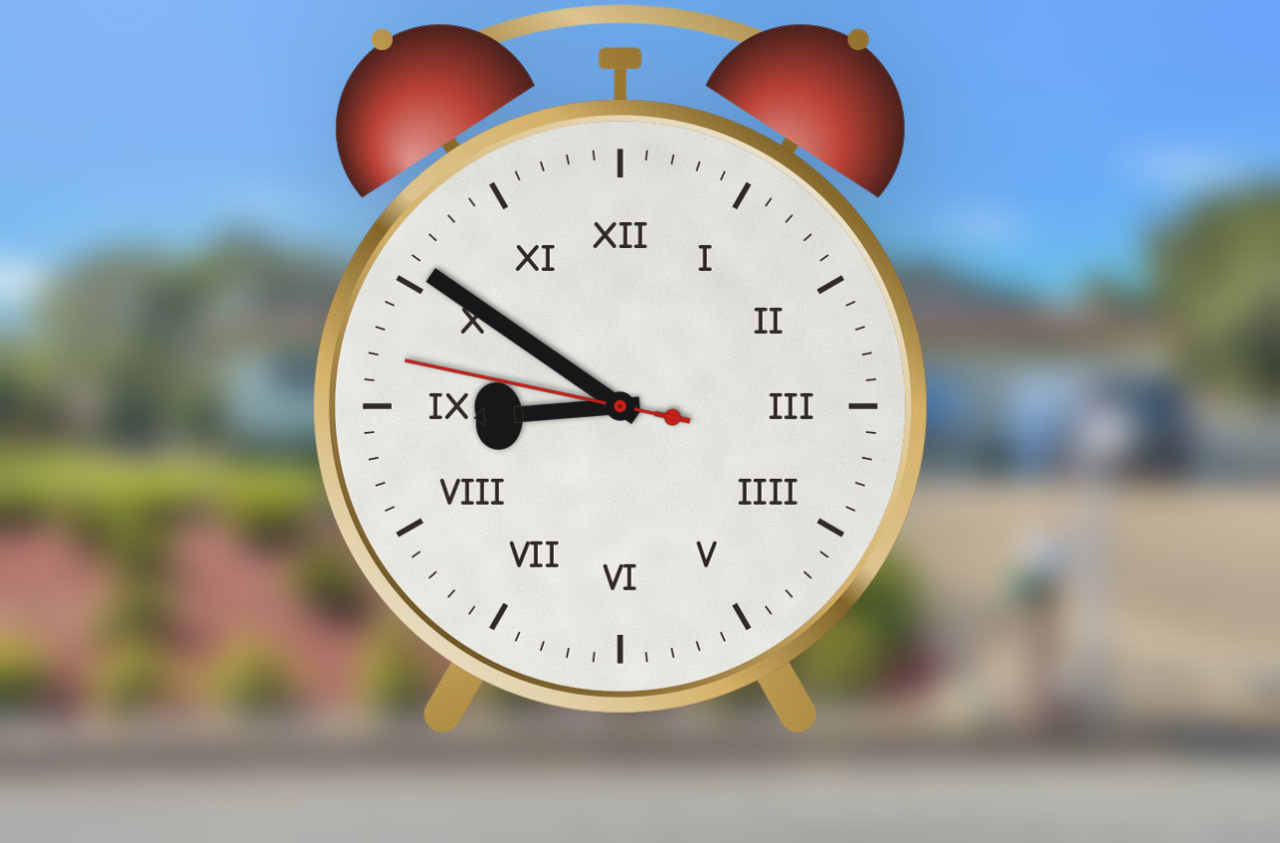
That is 8.50.47
